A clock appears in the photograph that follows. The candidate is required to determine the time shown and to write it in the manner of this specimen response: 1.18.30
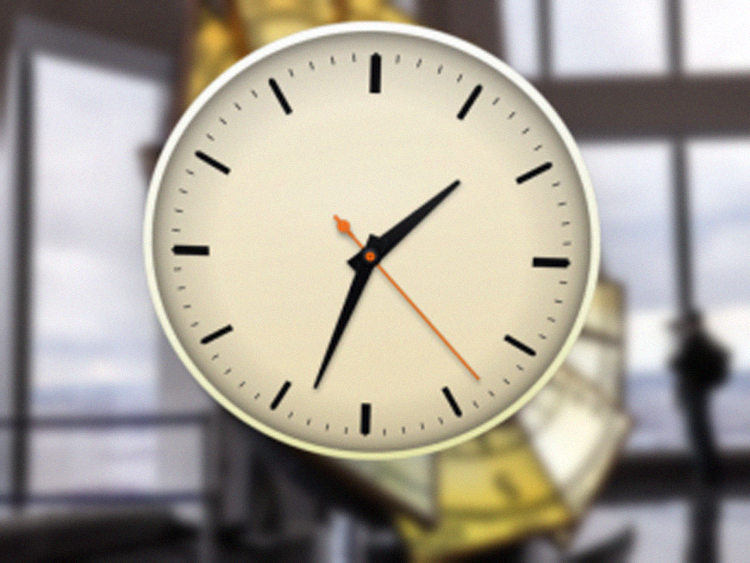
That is 1.33.23
